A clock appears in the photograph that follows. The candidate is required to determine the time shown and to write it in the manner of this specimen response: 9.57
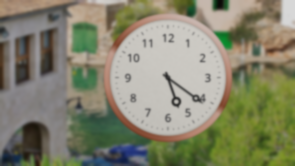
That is 5.21
